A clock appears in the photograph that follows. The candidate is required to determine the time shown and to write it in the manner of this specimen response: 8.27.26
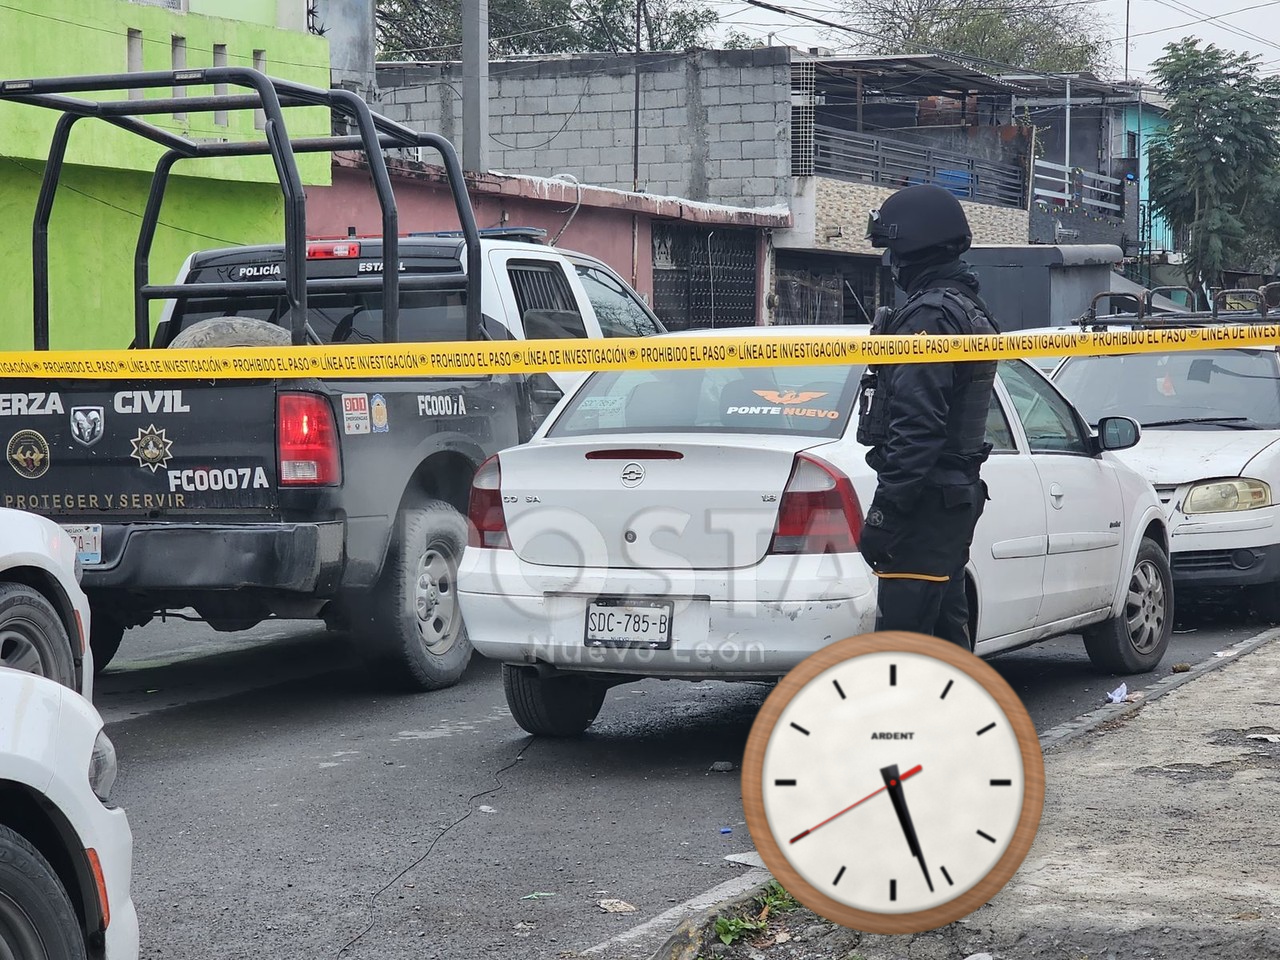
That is 5.26.40
